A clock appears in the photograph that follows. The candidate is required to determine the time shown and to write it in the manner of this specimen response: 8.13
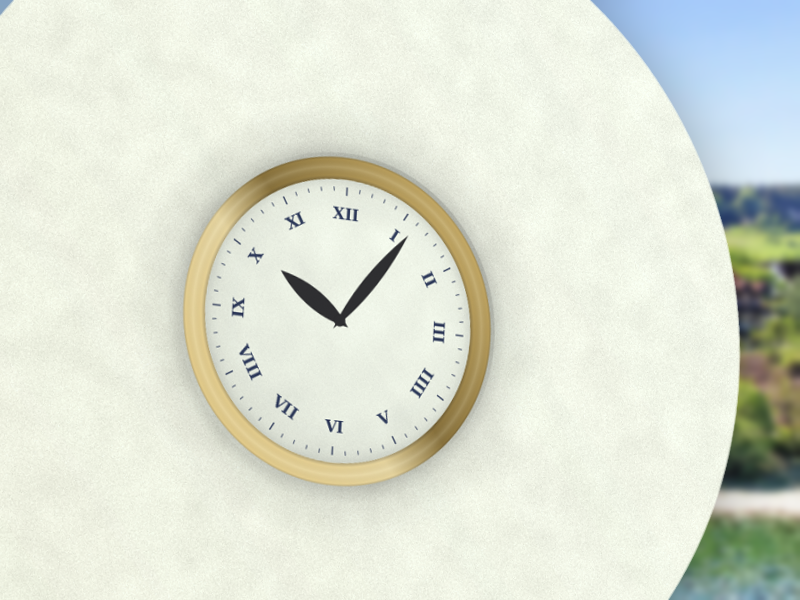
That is 10.06
